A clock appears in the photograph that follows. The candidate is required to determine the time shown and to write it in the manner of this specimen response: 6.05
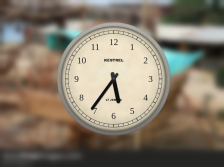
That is 5.36
